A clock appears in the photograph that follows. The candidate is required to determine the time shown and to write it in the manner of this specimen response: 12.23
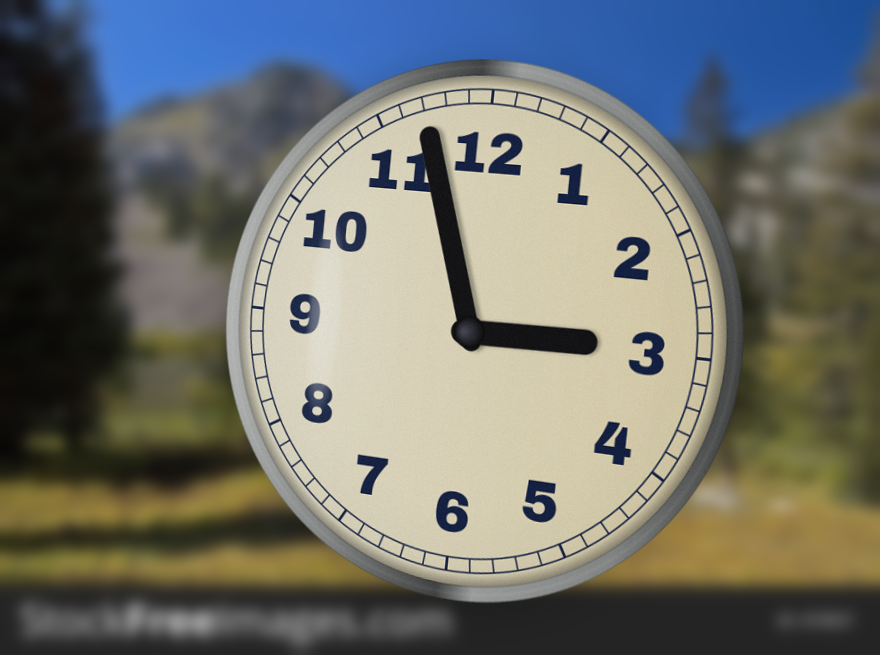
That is 2.57
